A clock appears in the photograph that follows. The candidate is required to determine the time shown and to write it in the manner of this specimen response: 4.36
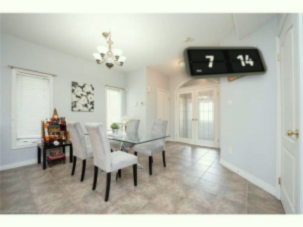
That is 7.14
